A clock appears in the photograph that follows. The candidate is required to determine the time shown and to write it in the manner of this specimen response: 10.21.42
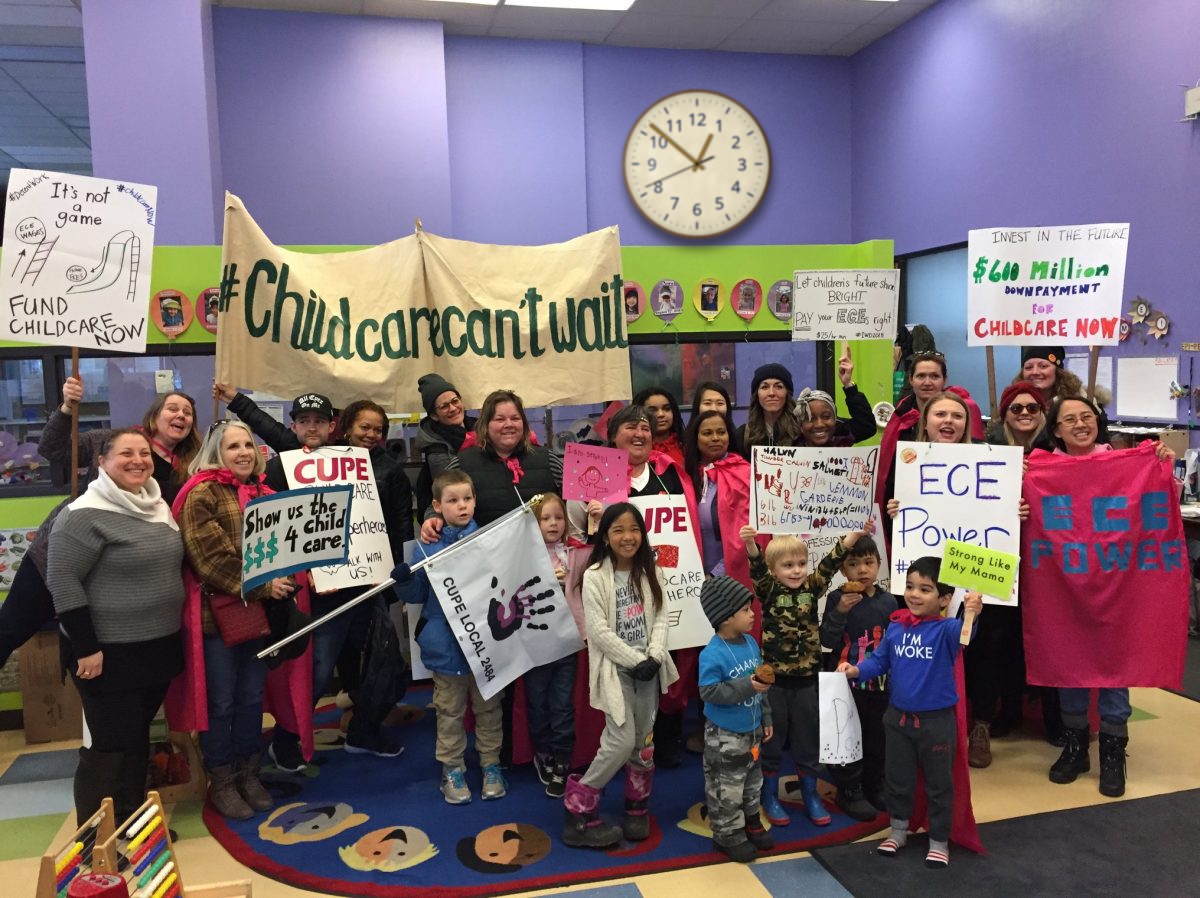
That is 12.51.41
